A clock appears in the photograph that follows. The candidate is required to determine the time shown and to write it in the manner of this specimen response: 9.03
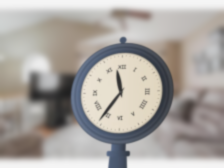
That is 11.36
